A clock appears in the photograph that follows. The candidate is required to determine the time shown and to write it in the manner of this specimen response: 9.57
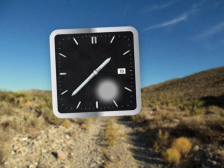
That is 1.38
